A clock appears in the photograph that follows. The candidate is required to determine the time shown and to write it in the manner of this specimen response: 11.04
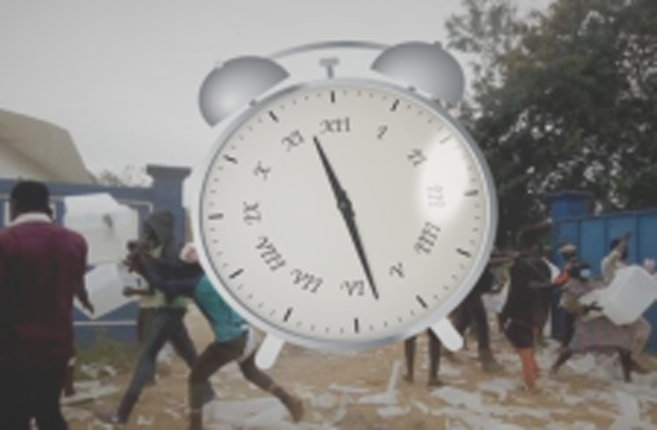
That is 11.28
